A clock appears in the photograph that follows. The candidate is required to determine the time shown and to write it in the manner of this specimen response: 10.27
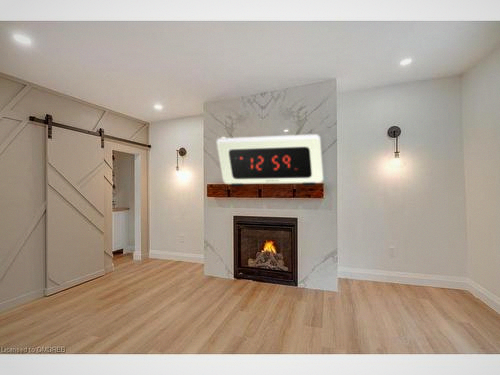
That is 12.59
